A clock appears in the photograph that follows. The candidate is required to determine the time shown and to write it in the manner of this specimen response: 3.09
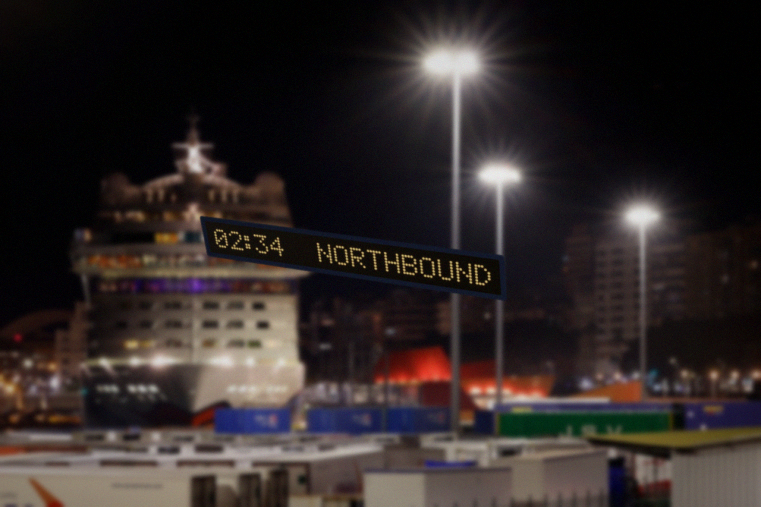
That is 2.34
